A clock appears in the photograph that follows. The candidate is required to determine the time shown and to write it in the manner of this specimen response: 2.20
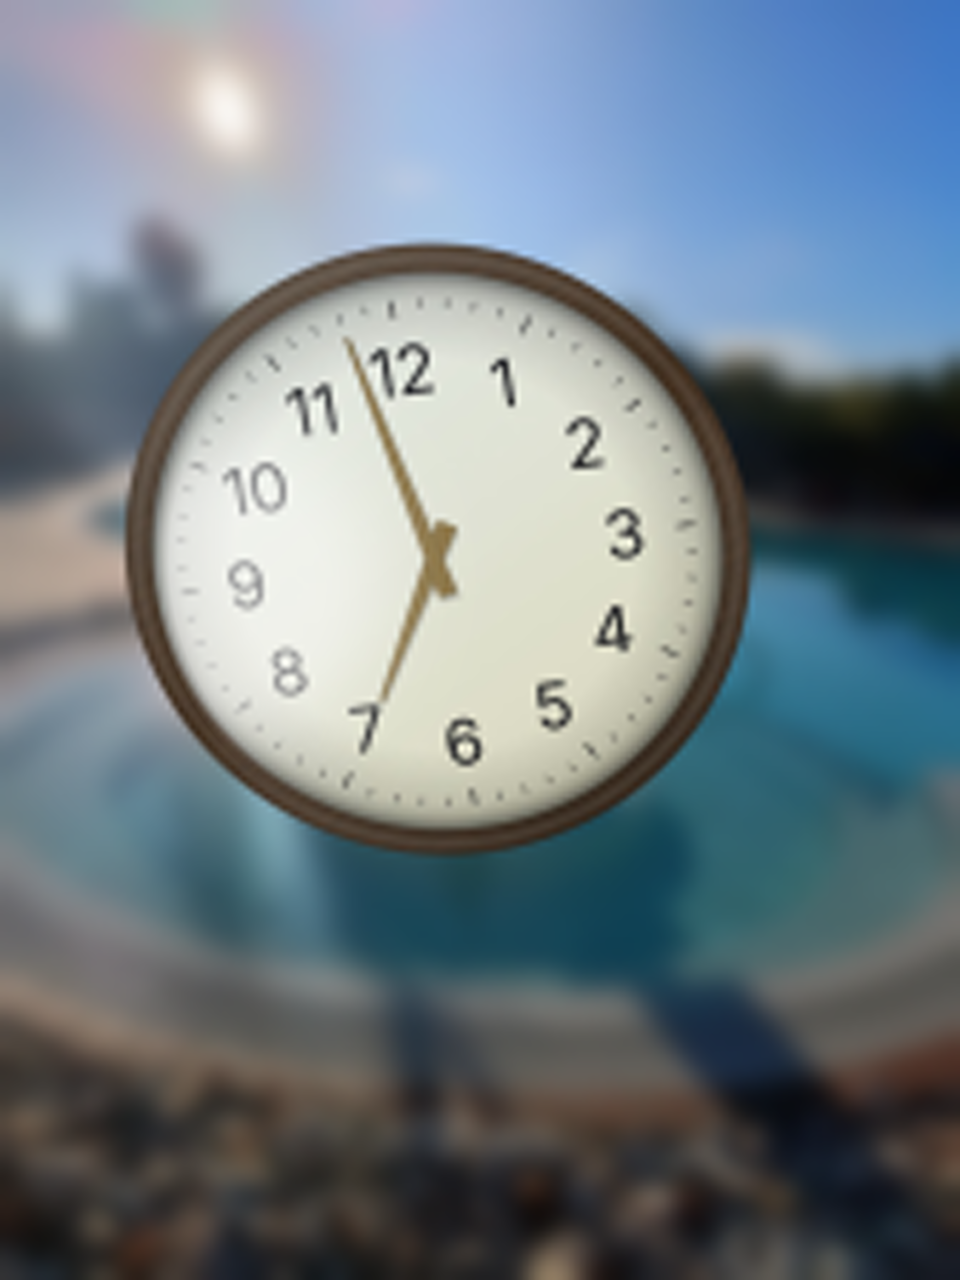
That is 6.58
